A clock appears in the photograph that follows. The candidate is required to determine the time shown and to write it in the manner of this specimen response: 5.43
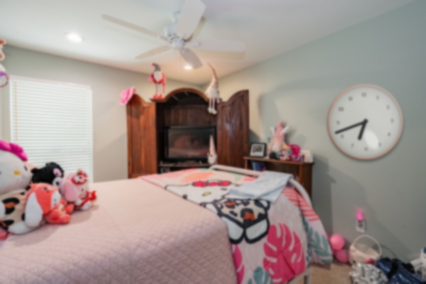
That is 6.42
